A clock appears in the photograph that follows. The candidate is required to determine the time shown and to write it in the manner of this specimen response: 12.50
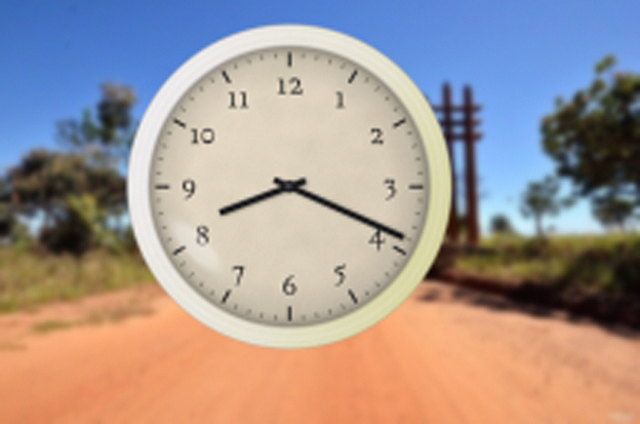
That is 8.19
